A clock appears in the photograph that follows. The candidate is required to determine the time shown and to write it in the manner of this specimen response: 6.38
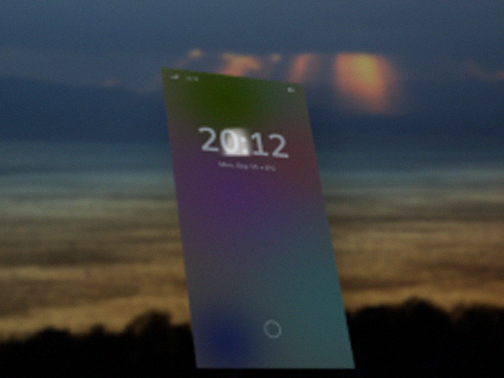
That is 20.12
